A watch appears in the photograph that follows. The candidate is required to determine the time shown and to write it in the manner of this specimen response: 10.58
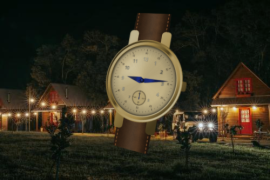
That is 9.14
